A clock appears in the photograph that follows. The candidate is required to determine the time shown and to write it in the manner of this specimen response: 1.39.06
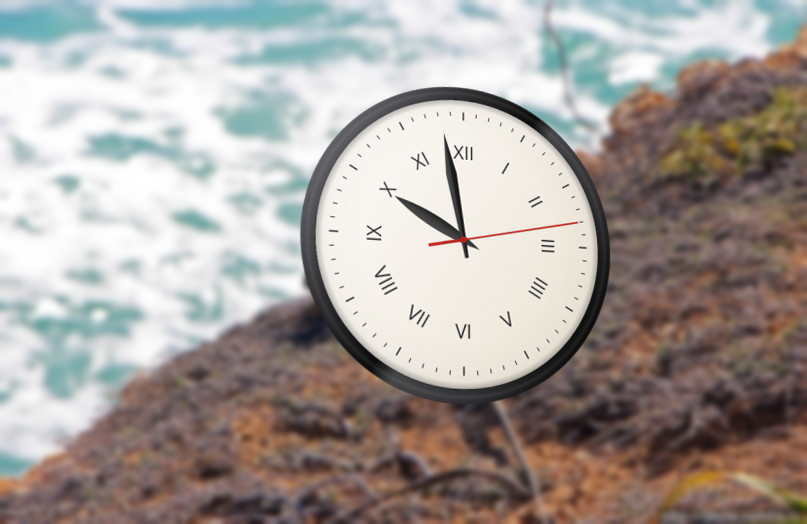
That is 9.58.13
